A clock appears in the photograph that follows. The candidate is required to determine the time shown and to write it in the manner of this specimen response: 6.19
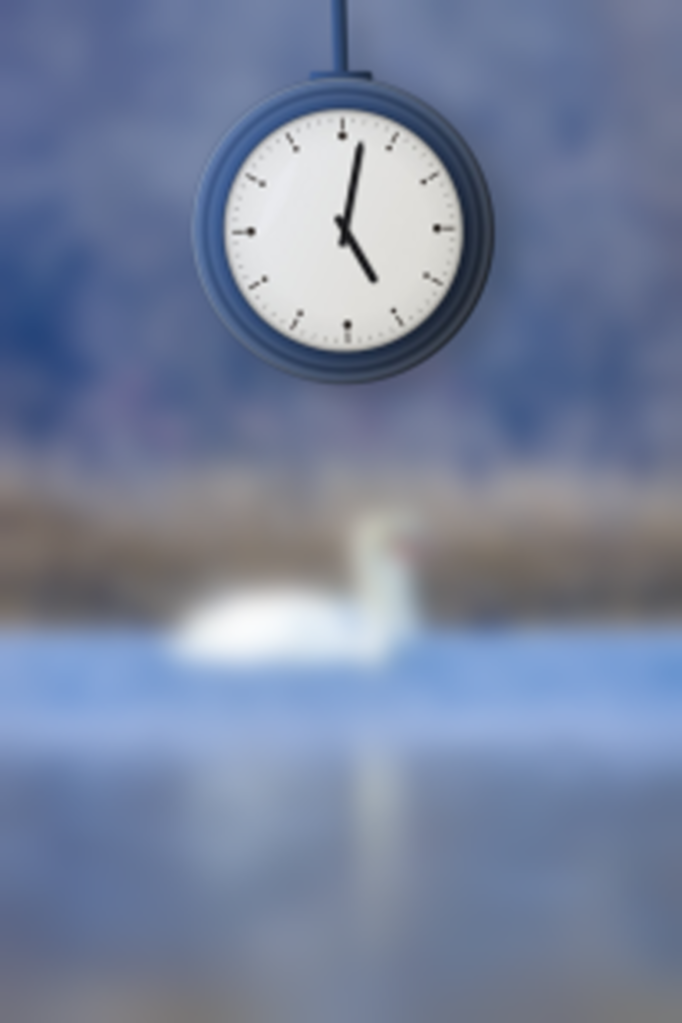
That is 5.02
